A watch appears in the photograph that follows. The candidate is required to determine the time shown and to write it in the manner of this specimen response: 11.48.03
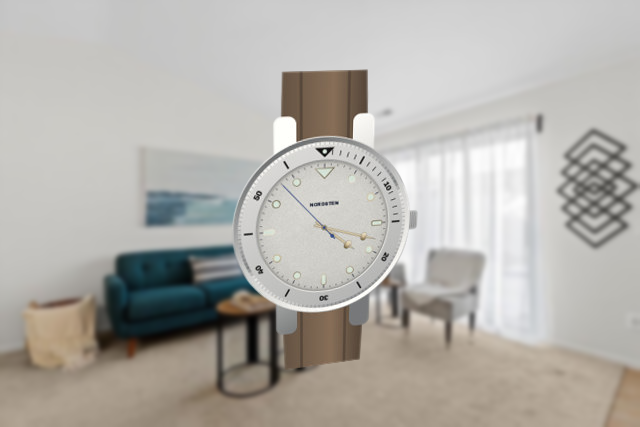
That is 4.17.53
